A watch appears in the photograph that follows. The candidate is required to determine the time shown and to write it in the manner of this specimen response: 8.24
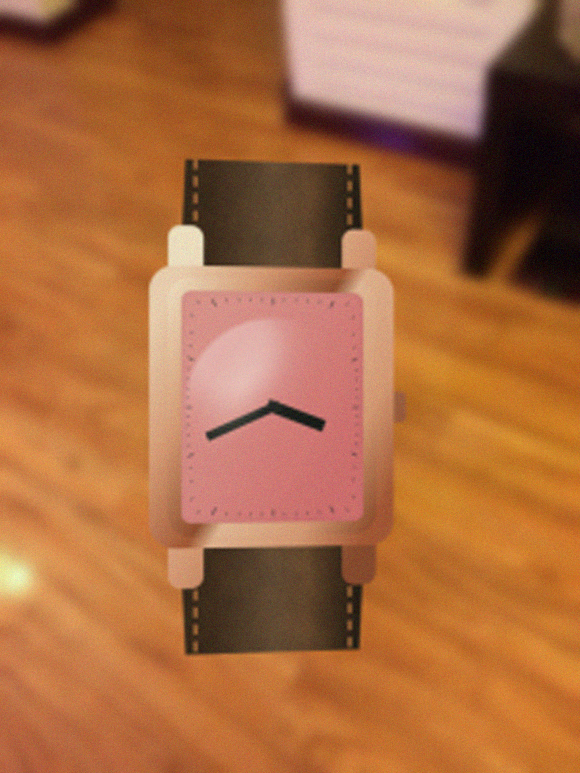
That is 3.41
